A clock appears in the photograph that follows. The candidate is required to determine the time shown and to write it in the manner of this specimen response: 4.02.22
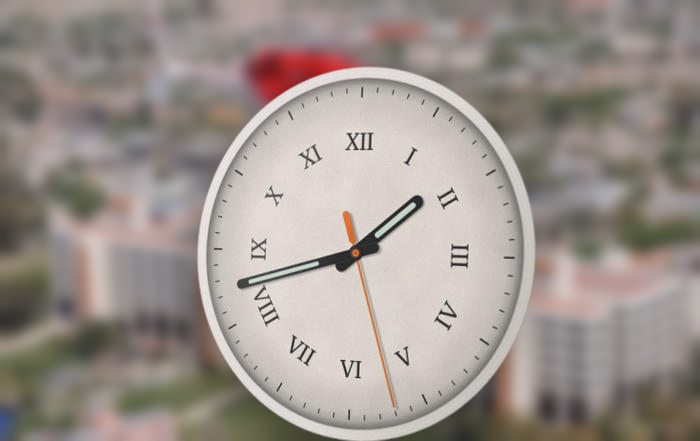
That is 1.42.27
